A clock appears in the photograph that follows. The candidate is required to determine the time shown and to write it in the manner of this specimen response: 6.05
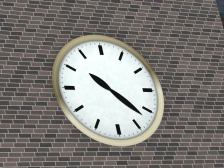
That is 10.22
